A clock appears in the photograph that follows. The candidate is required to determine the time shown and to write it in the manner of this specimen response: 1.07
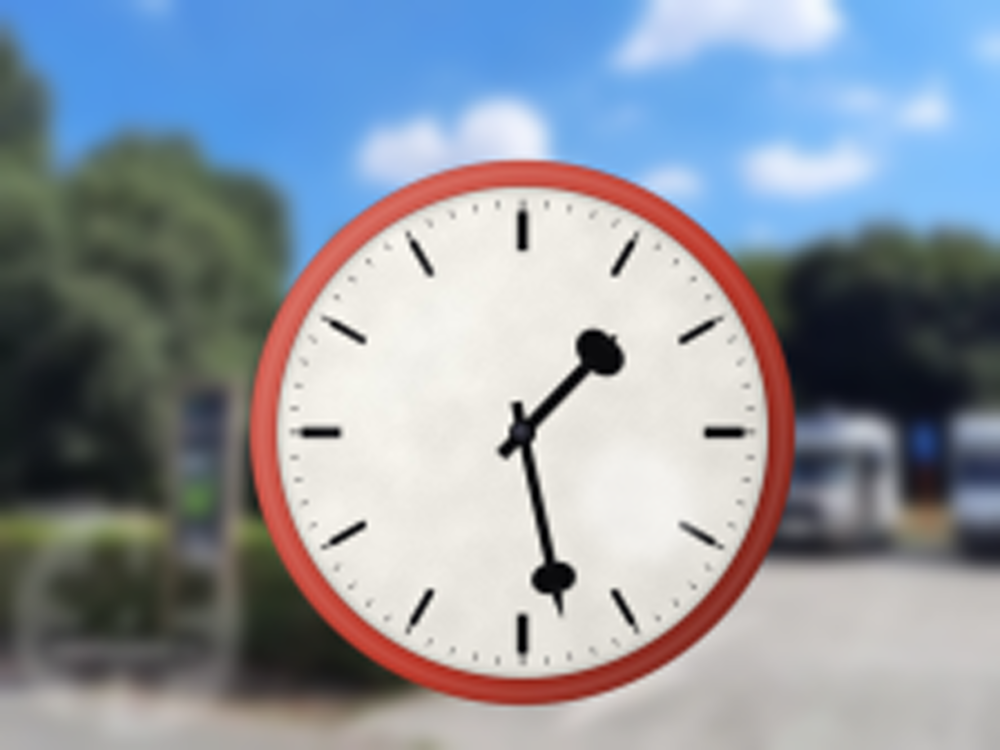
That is 1.28
